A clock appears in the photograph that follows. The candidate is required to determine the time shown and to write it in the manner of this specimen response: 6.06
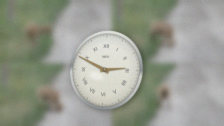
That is 2.49
